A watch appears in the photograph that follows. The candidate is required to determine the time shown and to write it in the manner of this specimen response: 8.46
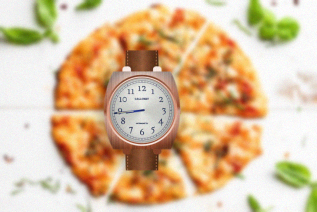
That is 8.44
